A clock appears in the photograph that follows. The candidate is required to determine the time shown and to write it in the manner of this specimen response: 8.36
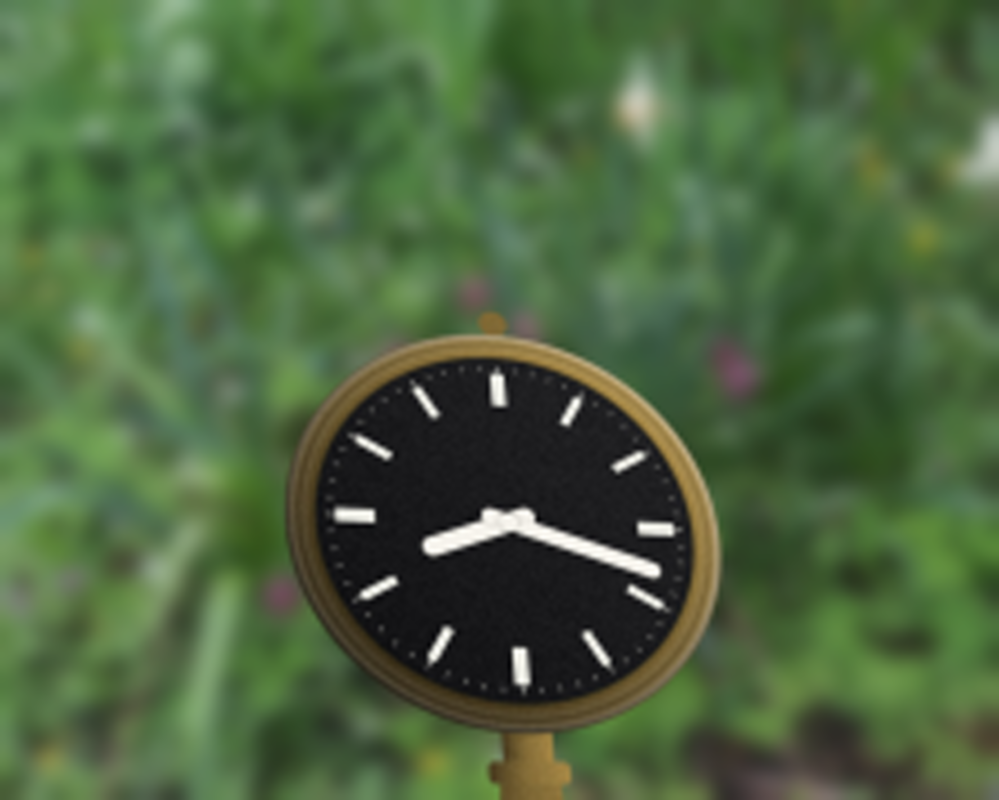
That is 8.18
